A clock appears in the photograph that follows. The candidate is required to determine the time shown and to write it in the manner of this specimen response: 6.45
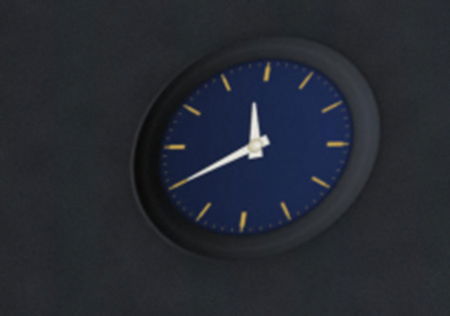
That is 11.40
